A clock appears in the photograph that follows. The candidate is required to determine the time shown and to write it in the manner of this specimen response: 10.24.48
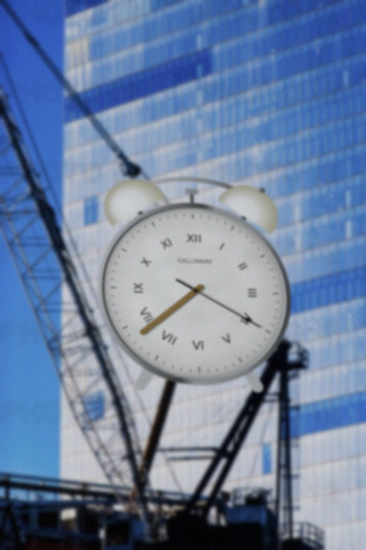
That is 7.38.20
